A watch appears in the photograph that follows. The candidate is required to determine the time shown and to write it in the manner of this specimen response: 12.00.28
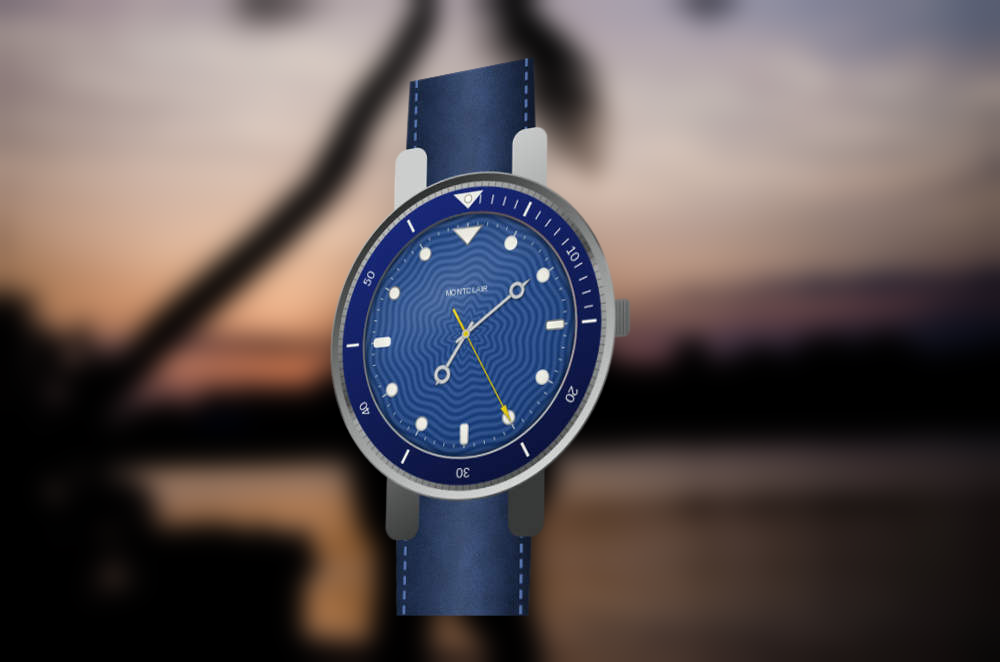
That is 7.09.25
